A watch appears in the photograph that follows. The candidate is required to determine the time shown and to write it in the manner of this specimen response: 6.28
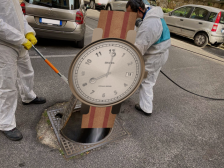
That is 8.01
